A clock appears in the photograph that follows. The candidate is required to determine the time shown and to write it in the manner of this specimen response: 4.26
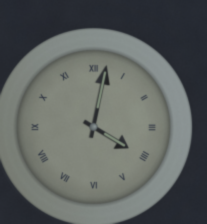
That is 4.02
